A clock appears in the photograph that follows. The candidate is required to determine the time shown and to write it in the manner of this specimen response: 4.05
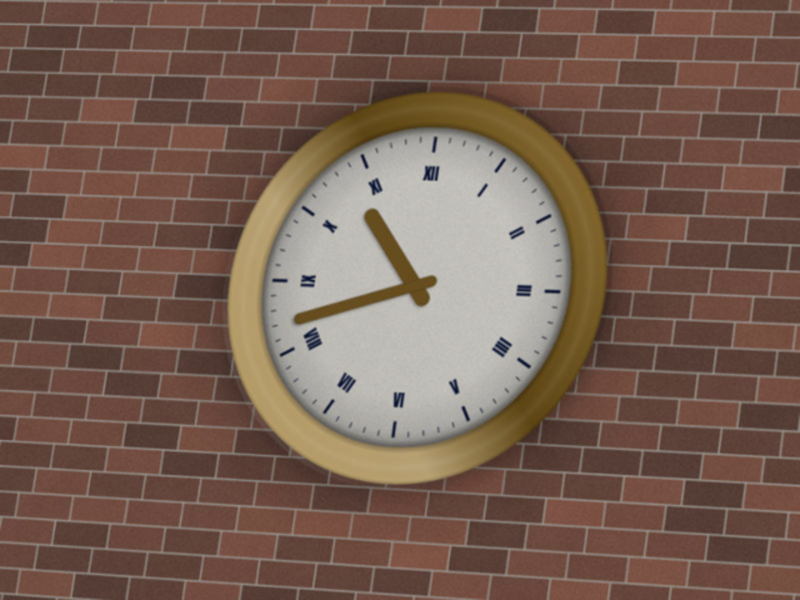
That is 10.42
